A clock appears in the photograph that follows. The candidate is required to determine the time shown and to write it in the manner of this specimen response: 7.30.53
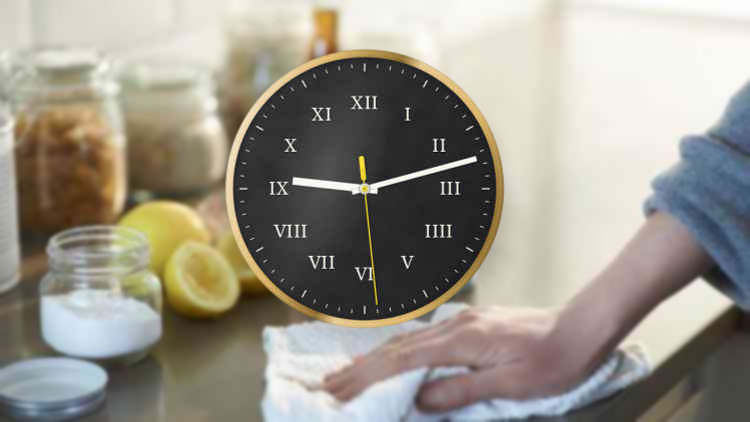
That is 9.12.29
